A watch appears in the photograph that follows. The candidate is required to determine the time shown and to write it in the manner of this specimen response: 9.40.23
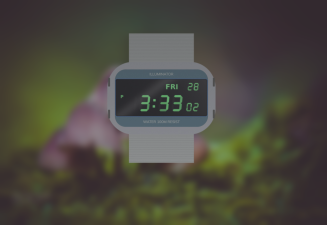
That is 3.33.02
